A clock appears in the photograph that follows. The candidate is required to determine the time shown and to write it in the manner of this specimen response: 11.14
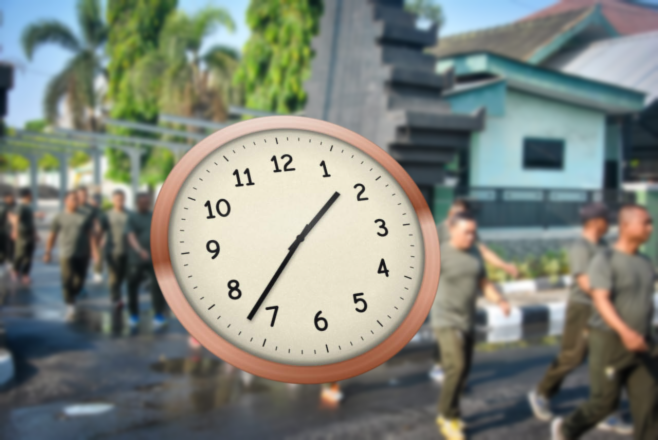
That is 1.37
